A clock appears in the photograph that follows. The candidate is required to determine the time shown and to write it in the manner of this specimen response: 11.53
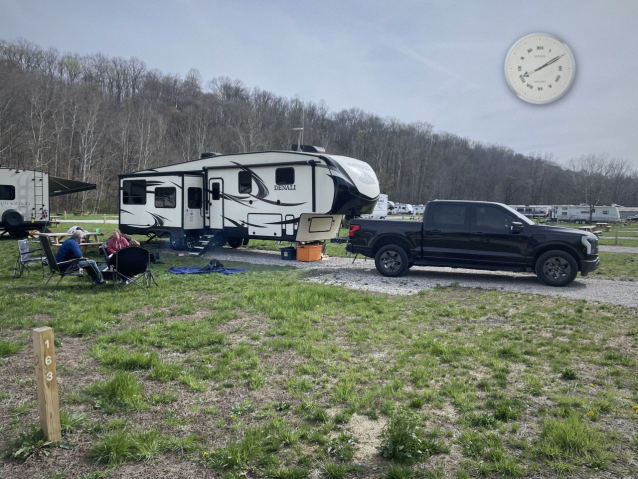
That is 8.10
